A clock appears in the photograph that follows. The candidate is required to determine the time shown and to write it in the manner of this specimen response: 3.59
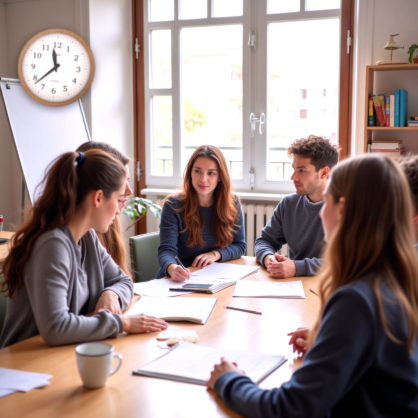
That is 11.38
